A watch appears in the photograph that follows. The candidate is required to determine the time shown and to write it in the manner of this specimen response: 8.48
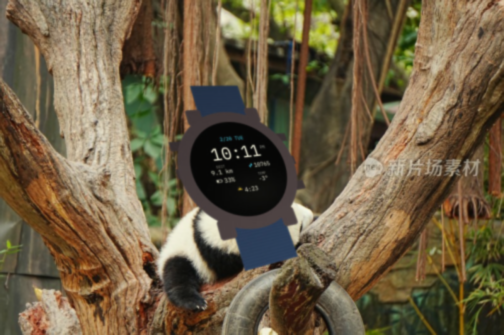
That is 10.11
